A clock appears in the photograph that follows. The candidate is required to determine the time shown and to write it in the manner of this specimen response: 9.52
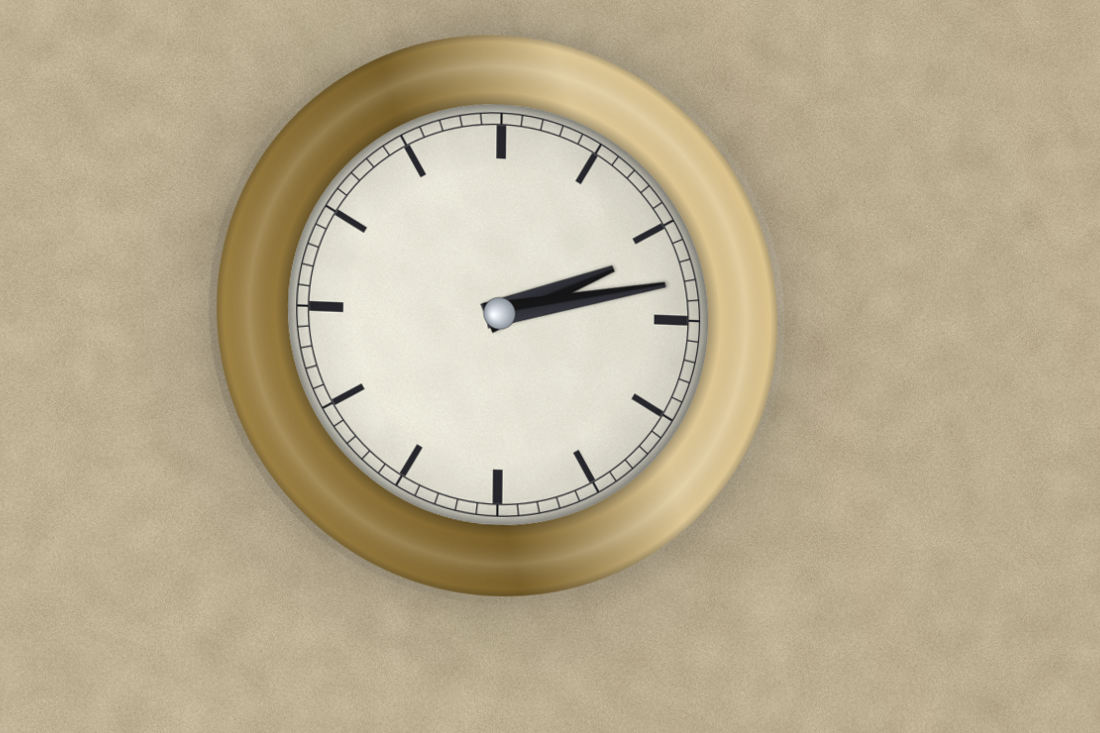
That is 2.13
